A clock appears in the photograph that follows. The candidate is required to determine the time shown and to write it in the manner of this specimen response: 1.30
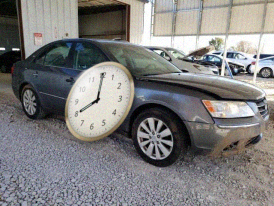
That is 8.00
